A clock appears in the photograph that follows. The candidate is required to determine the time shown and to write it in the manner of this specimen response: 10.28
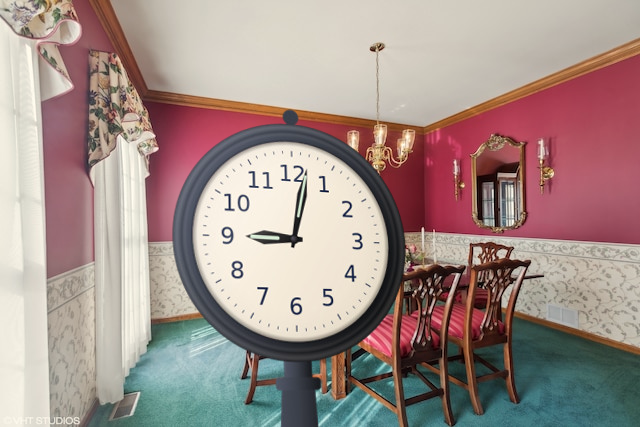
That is 9.02
